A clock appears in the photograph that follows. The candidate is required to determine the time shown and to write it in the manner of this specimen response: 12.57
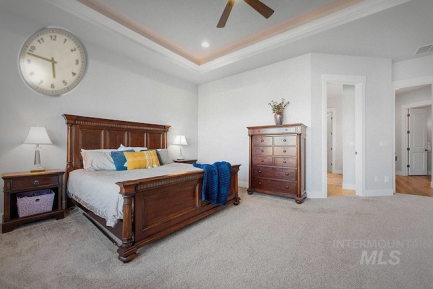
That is 5.48
